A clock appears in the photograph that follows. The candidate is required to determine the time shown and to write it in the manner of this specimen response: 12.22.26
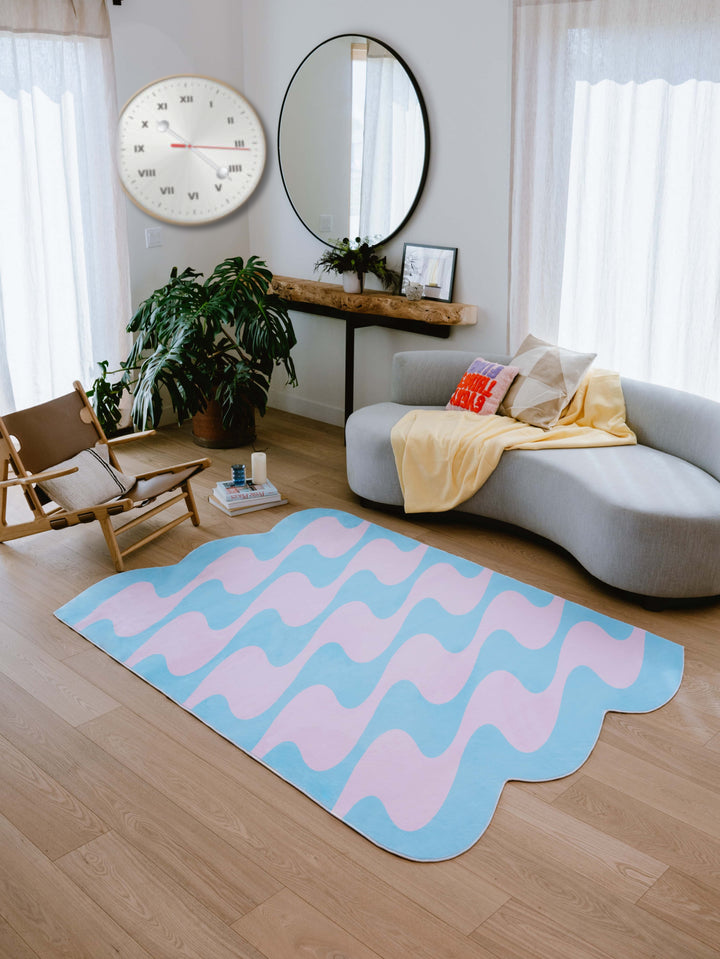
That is 10.22.16
